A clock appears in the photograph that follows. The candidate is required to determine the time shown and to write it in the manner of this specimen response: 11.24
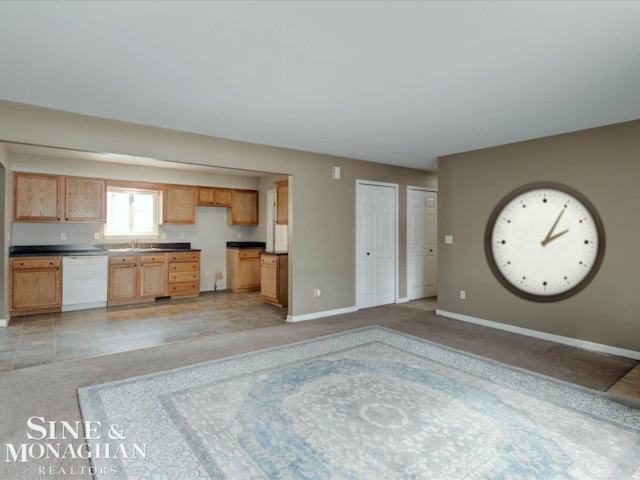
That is 2.05
